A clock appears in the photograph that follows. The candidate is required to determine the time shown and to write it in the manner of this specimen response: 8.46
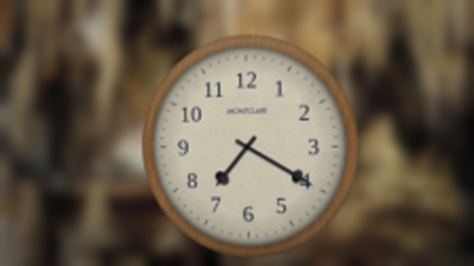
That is 7.20
